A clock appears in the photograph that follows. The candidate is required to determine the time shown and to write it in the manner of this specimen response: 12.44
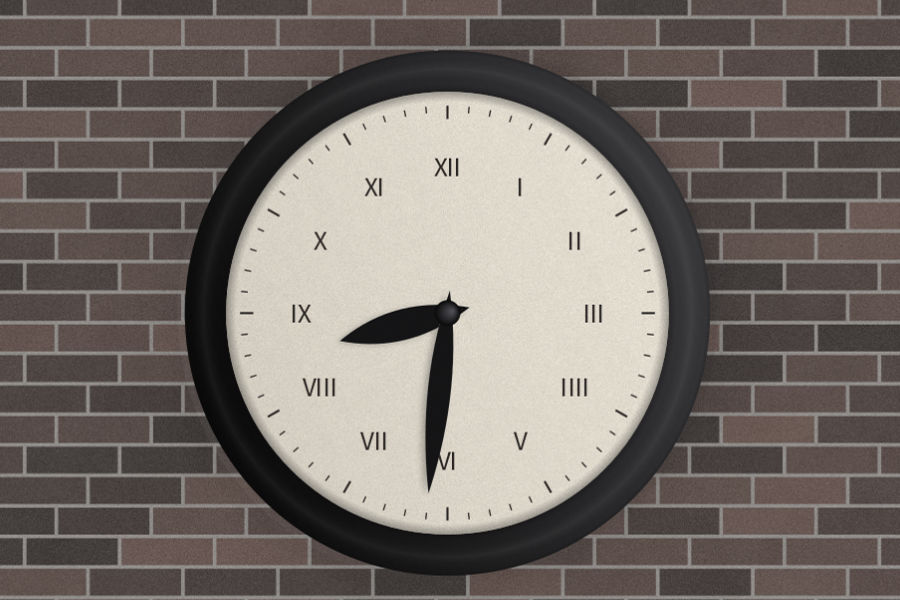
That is 8.31
